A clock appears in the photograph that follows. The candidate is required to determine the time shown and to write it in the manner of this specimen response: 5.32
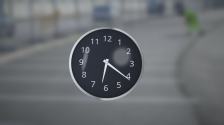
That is 6.21
